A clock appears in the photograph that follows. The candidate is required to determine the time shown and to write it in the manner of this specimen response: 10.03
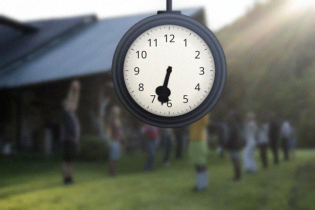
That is 6.32
